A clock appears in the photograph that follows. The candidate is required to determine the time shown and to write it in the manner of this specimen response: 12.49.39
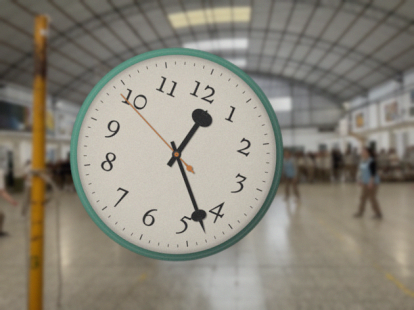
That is 12.22.49
